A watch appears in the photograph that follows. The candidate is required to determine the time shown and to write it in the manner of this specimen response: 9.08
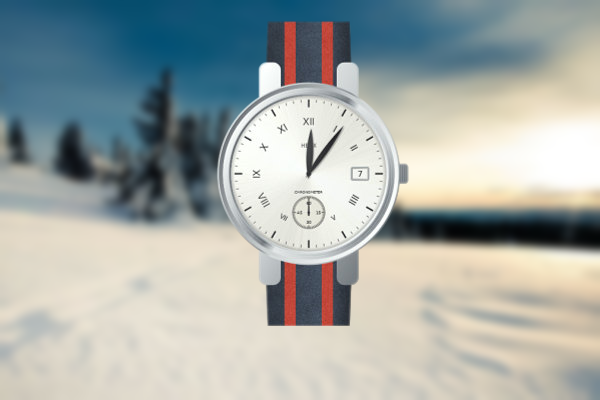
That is 12.06
